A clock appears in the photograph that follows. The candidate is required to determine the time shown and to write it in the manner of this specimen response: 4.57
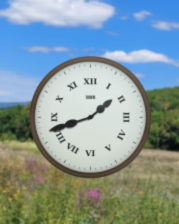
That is 1.42
